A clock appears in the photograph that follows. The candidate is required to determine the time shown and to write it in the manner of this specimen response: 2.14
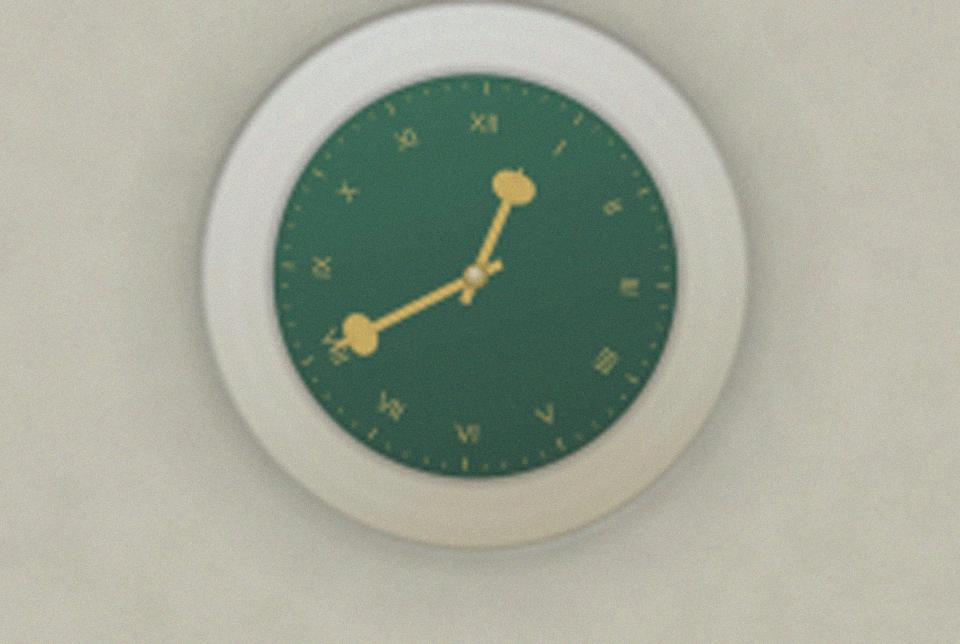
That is 12.40
